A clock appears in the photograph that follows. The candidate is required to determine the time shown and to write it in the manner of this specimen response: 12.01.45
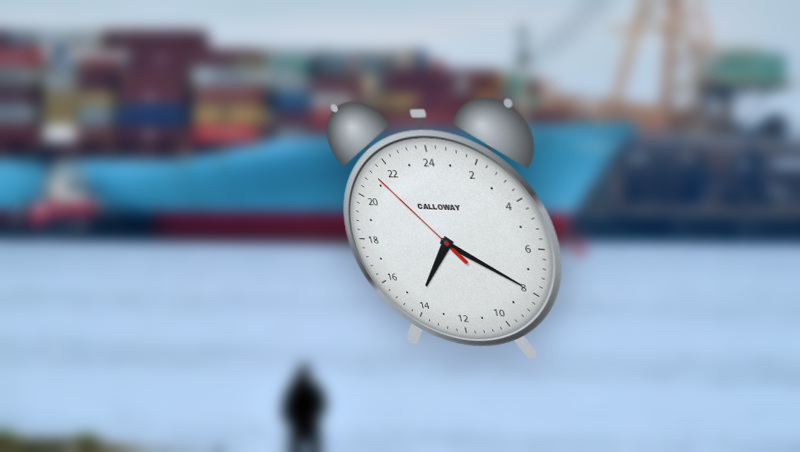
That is 14.19.53
